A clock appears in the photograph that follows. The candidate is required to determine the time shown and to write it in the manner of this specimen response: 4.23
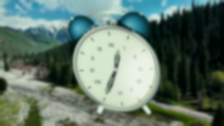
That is 12.35
